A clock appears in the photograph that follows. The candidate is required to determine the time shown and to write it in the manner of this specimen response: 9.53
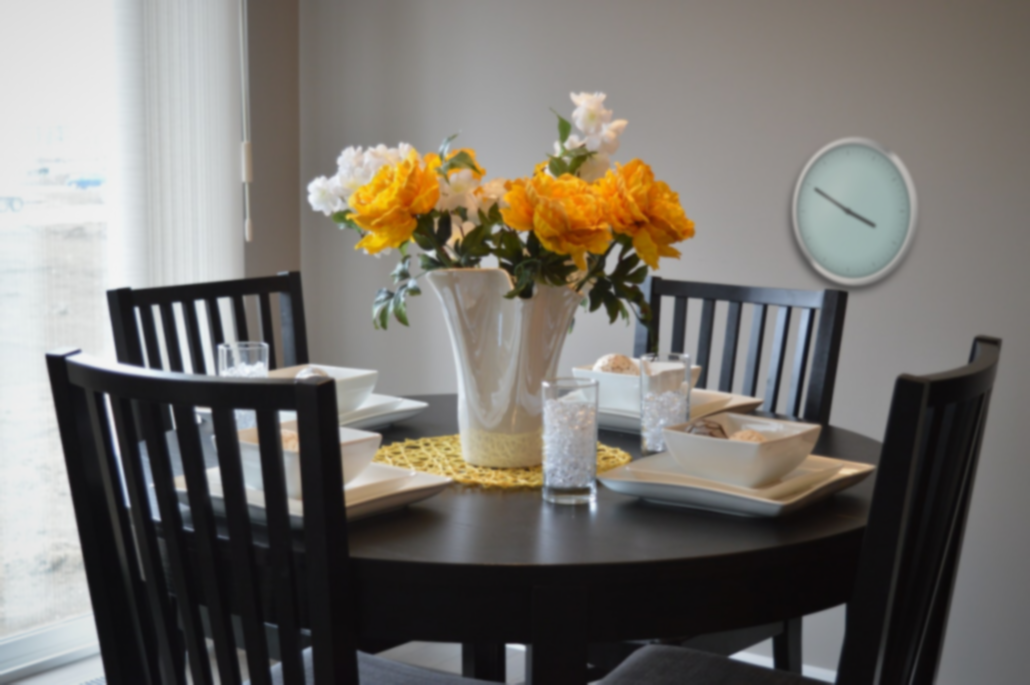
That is 3.50
